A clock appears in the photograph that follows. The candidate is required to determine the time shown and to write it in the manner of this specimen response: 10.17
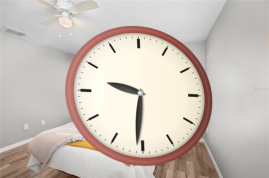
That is 9.31
